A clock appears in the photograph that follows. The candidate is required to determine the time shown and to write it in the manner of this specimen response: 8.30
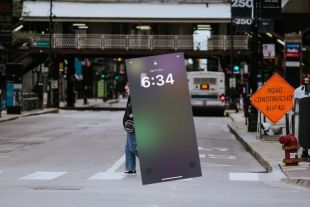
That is 6.34
